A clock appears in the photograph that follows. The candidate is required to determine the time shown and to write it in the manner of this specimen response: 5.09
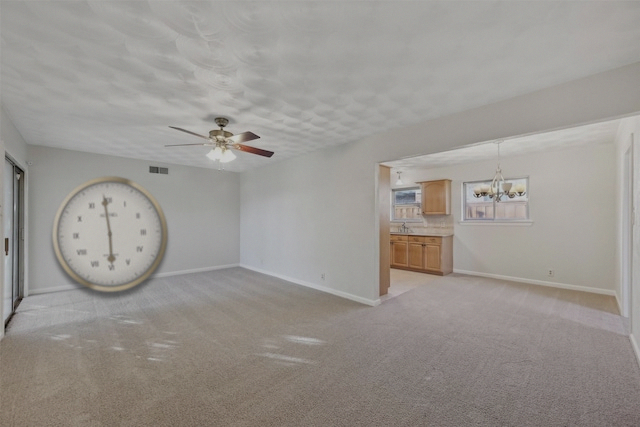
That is 5.59
